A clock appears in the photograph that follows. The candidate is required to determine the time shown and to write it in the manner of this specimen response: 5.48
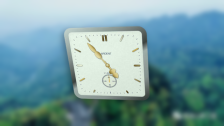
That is 4.54
